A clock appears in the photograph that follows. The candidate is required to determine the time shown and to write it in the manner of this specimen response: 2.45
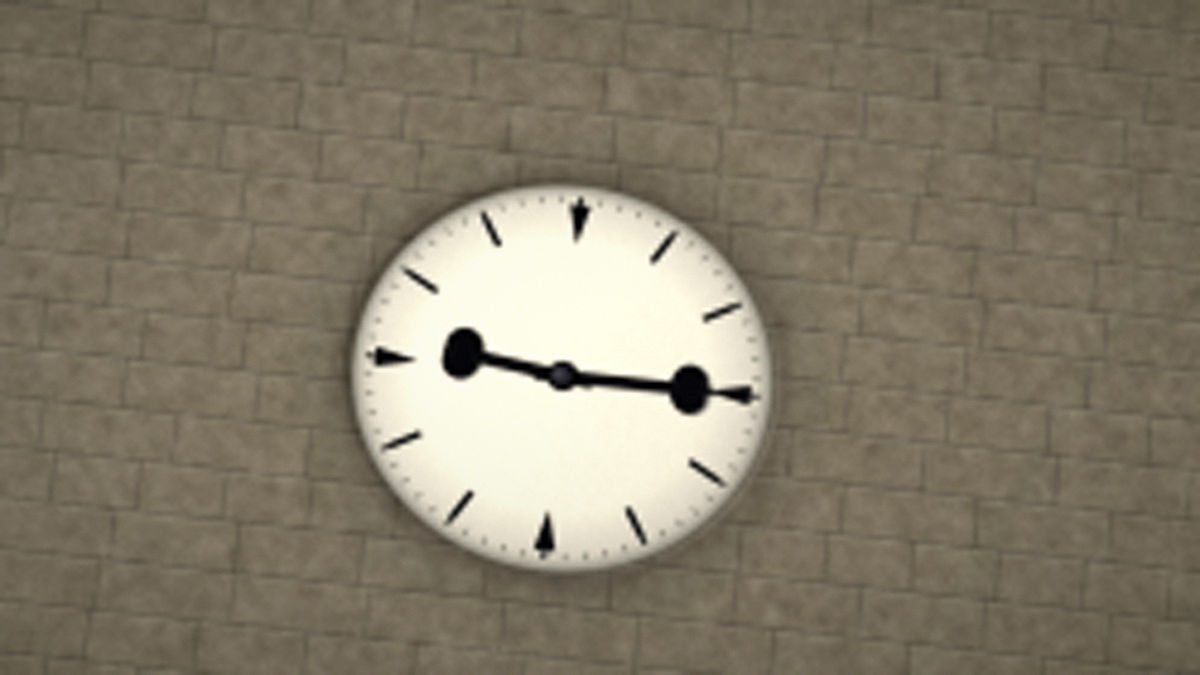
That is 9.15
